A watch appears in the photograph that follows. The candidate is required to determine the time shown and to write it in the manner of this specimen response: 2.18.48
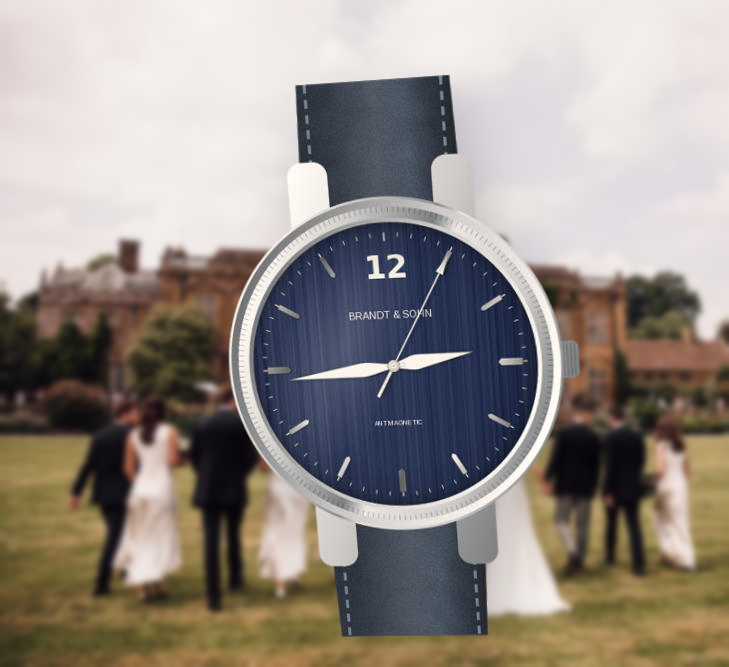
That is 2.44.05
